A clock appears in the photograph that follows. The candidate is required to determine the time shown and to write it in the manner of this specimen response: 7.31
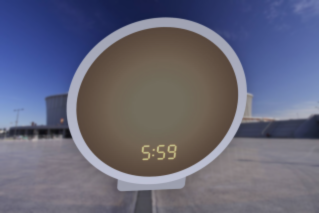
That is 5.59
